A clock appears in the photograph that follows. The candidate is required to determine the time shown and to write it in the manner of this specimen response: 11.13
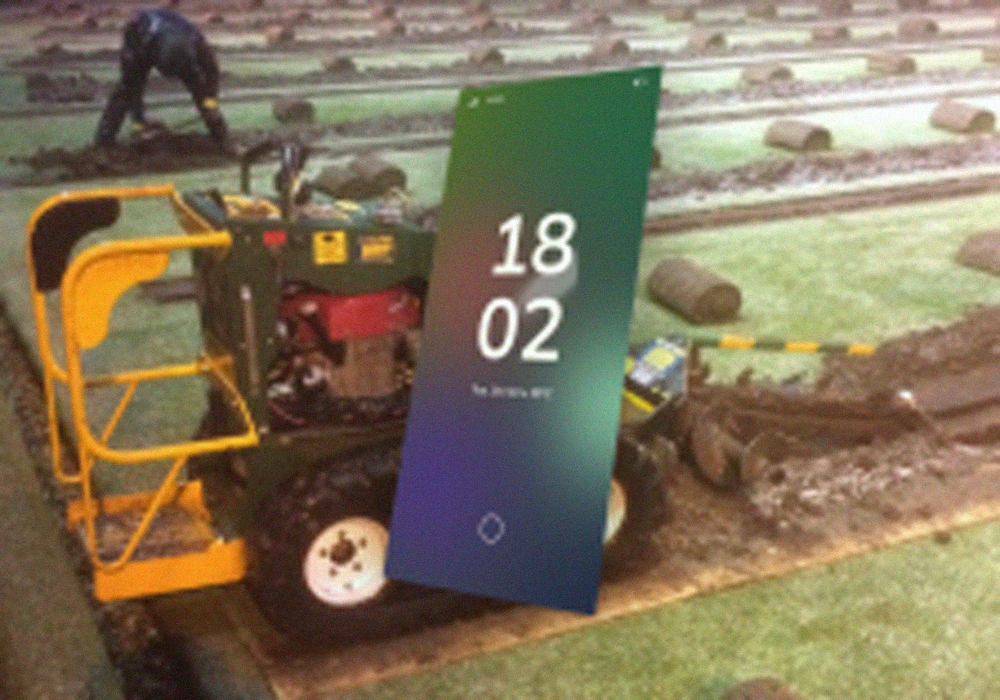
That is 18.02
